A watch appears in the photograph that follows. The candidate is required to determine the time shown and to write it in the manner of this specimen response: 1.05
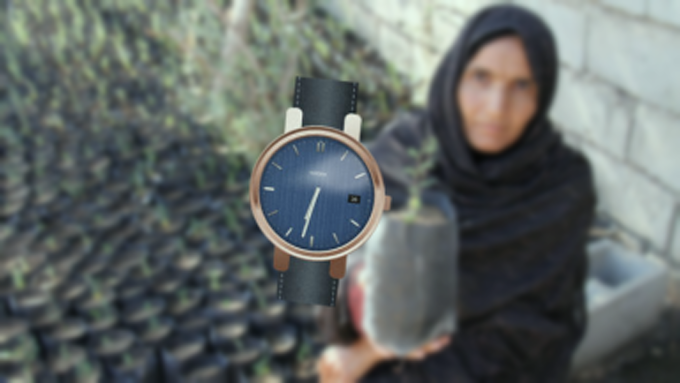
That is 6.32
